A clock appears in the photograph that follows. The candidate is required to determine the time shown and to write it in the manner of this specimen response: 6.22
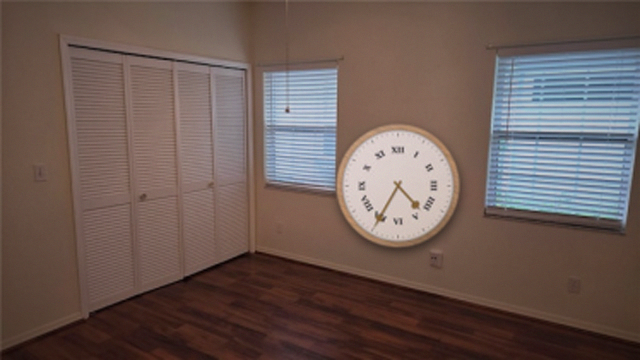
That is 4.35
